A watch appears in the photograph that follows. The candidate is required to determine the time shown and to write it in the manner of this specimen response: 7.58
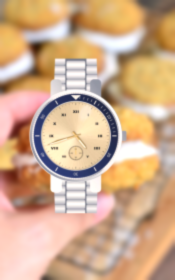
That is 4.42
